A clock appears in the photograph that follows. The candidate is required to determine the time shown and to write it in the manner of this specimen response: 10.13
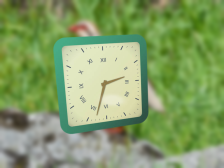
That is 2.33
